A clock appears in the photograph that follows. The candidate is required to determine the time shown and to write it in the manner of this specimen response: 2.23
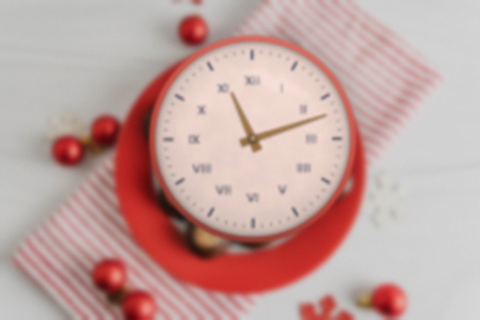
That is 11.12
